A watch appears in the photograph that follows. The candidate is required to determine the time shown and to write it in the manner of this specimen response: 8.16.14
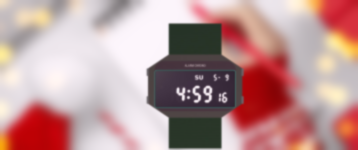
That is 4.59.16
